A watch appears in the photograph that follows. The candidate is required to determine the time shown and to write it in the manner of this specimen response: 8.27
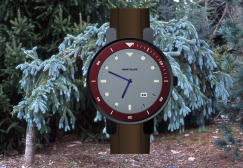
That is 6.49
